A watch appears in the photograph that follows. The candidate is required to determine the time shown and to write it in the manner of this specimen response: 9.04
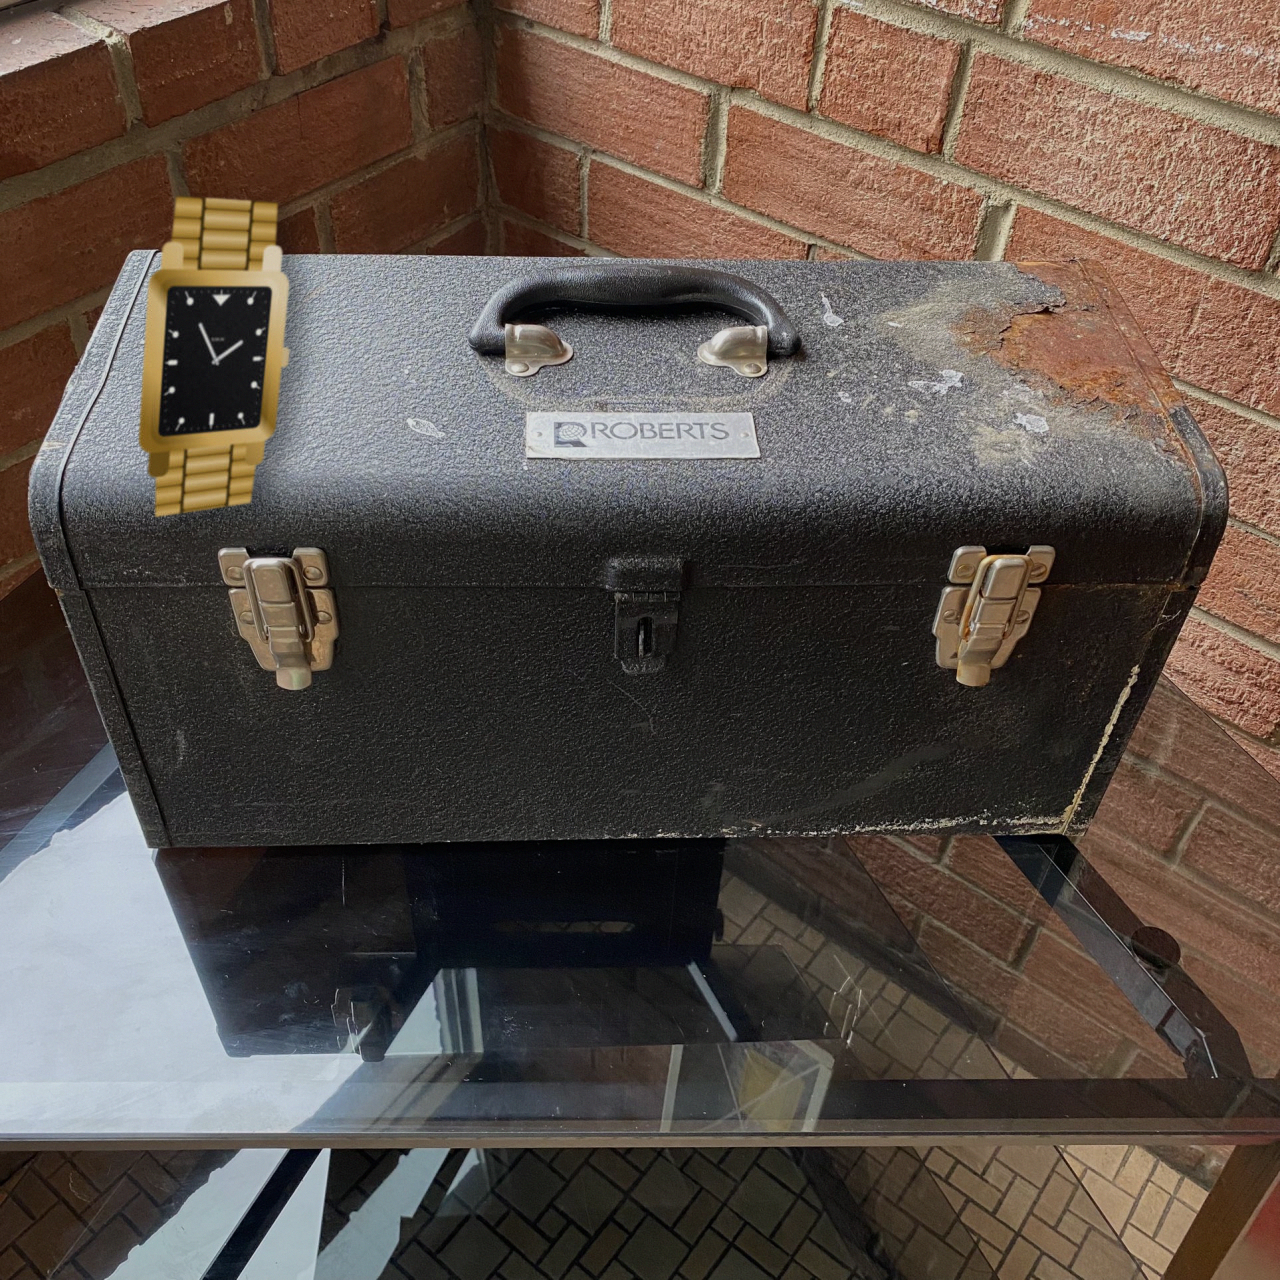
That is 1.55
